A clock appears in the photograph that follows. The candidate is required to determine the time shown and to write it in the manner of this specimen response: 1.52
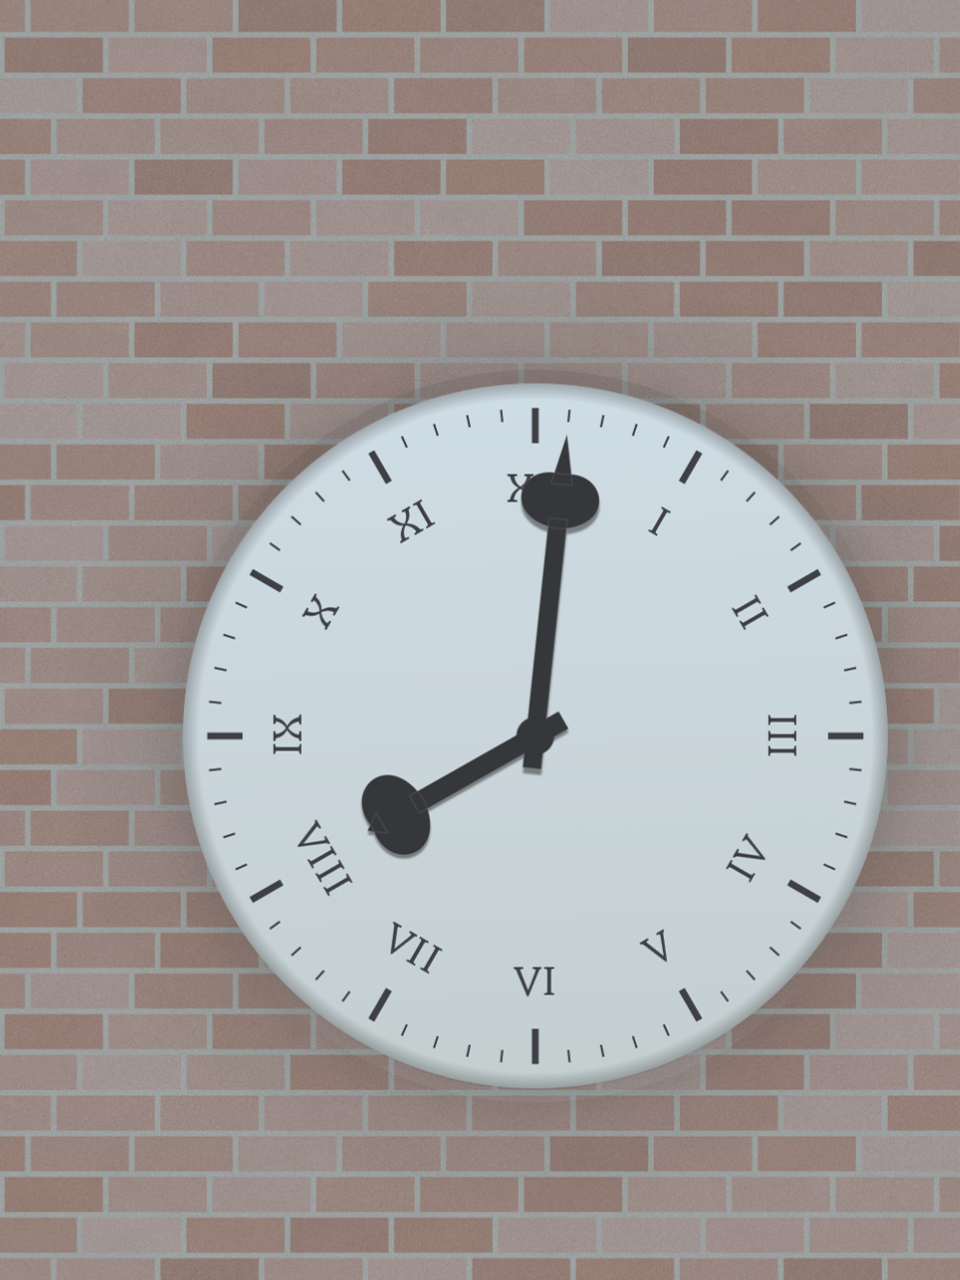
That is 8.01
